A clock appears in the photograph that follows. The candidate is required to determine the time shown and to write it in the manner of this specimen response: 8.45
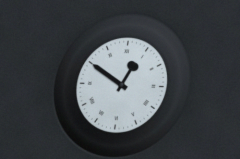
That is 12.50
